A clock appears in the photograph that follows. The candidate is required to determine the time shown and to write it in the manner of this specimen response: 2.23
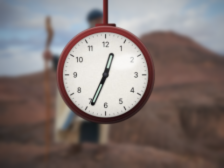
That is 12.34
